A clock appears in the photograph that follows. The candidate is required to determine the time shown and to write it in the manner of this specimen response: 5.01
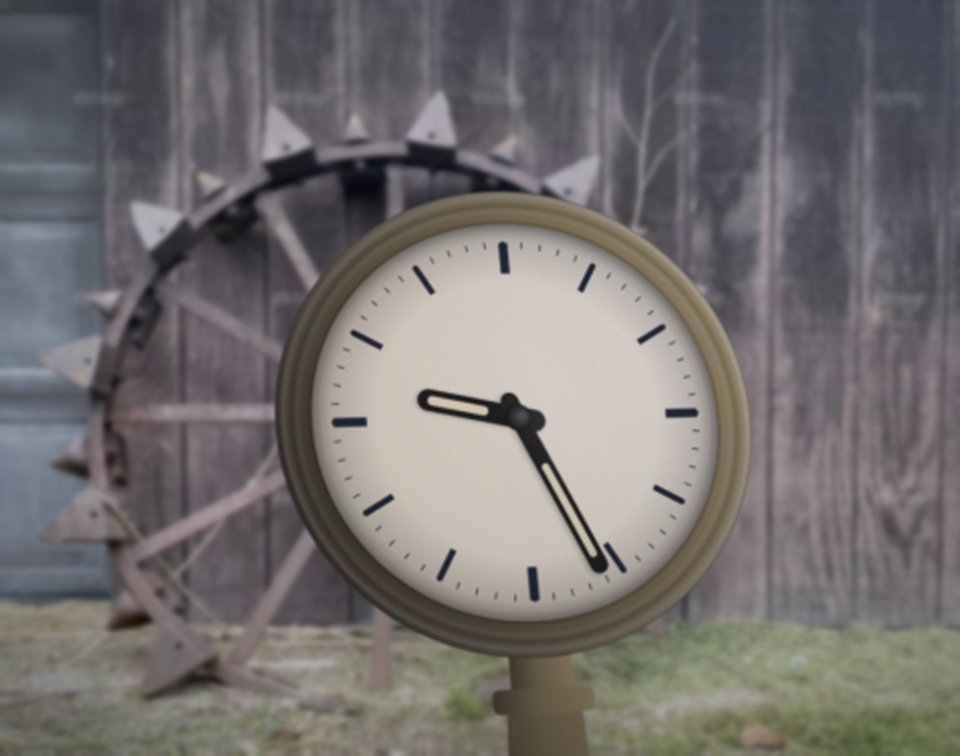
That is 9.26
